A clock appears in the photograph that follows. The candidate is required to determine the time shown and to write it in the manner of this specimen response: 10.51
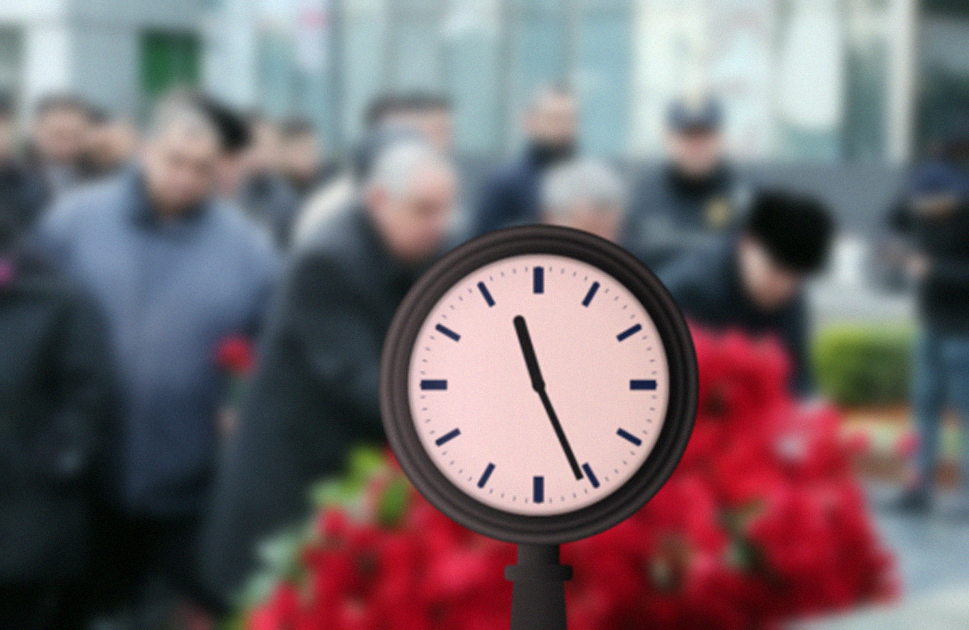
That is 11.26
